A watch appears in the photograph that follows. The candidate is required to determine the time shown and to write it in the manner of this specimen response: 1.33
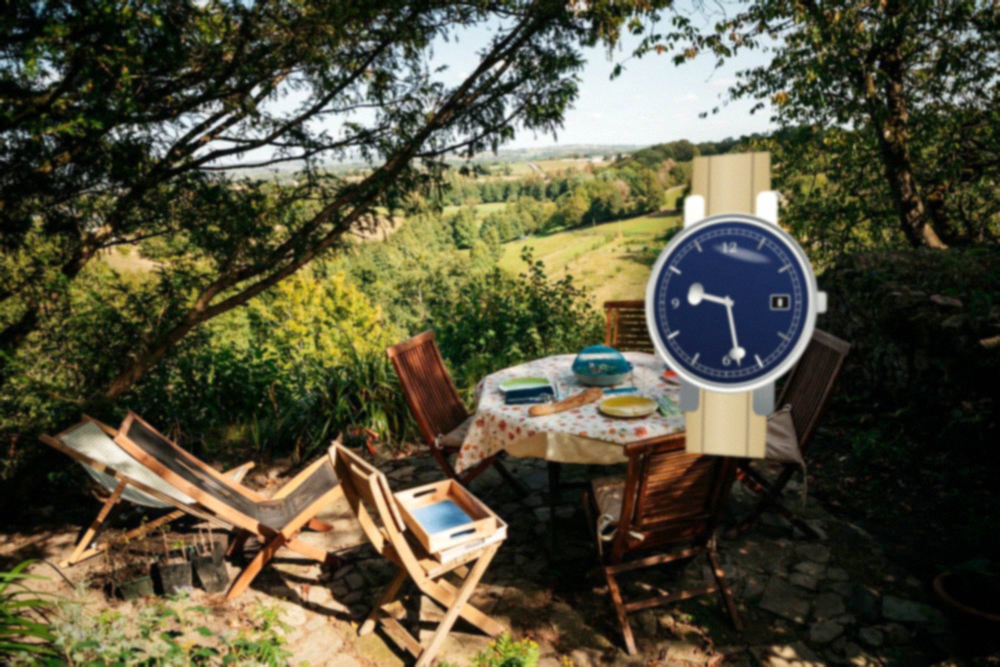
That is 9.28
